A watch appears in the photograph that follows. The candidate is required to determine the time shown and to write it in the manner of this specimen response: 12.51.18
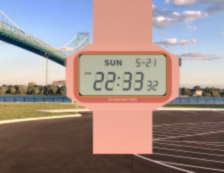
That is 22.33.32
